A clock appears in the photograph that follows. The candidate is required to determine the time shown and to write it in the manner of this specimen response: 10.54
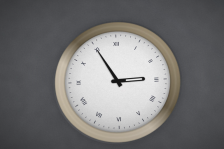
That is 2.55
